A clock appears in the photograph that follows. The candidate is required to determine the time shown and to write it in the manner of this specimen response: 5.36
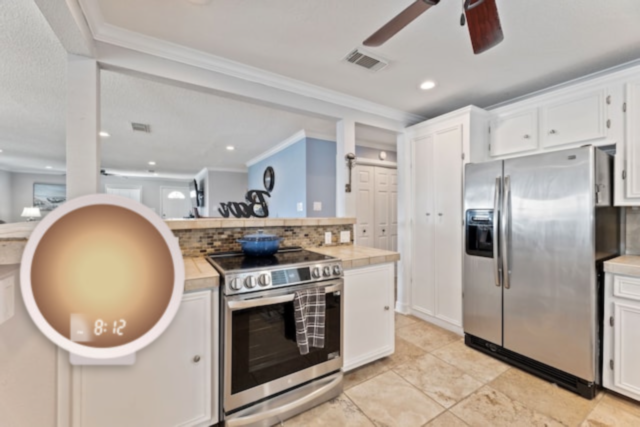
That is 8.12
